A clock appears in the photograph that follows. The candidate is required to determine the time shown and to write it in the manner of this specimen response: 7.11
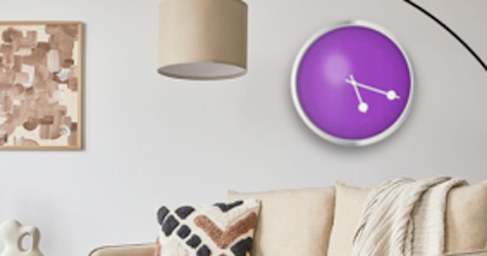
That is 5.18
